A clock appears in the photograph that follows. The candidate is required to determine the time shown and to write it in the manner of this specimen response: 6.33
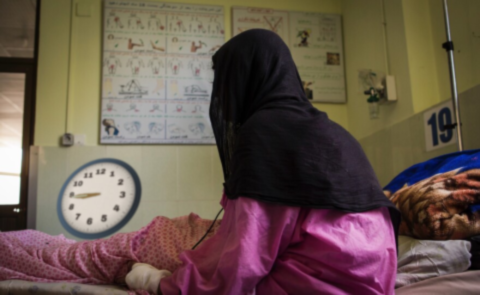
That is 8.44
